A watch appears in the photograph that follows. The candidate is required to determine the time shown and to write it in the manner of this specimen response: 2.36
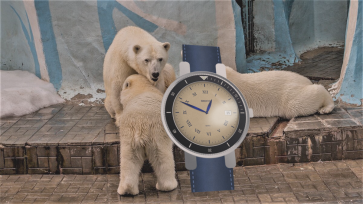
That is 12.49
